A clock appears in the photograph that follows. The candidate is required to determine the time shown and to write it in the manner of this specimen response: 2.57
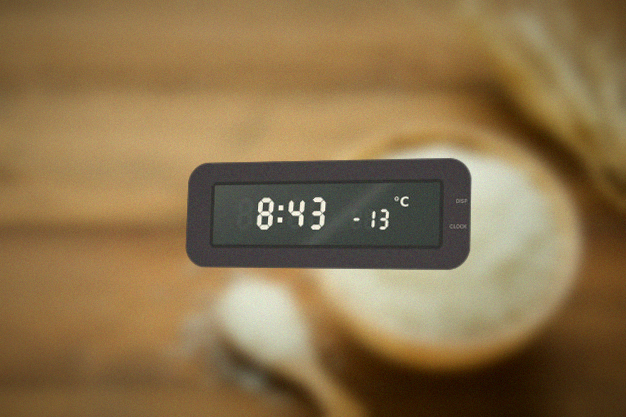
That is 8.43
